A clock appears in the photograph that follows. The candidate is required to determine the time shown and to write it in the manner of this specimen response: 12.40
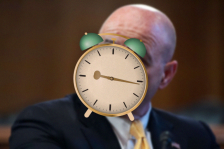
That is 9.16
